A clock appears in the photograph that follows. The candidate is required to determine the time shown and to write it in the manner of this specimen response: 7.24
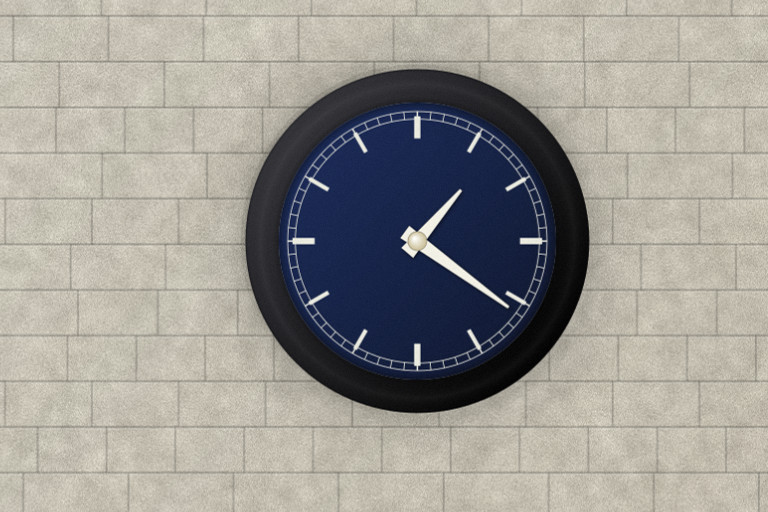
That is 1.21
